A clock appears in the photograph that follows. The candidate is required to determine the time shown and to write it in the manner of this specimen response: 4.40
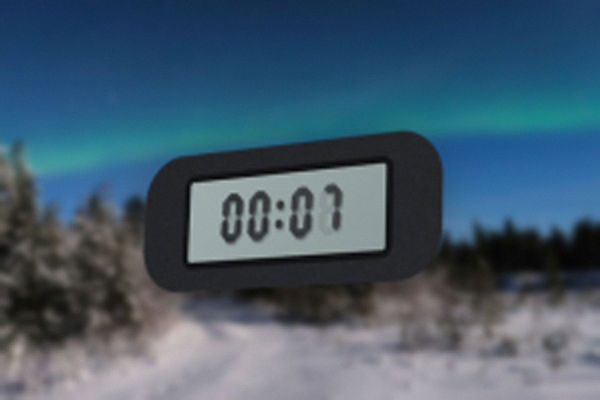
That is 0.07
